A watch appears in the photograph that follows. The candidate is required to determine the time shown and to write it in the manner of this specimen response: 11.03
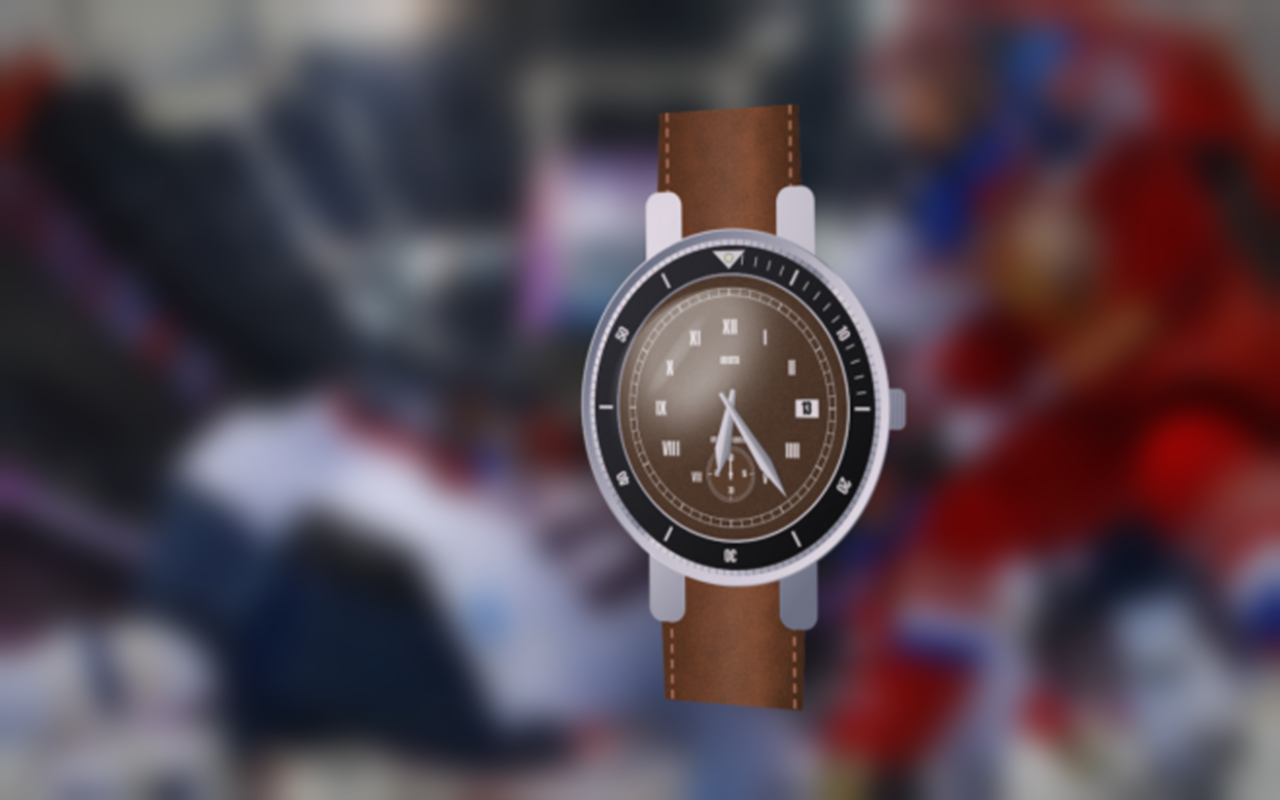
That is 6.24
